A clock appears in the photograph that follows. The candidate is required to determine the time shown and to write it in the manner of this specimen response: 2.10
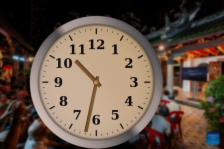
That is 10.32
